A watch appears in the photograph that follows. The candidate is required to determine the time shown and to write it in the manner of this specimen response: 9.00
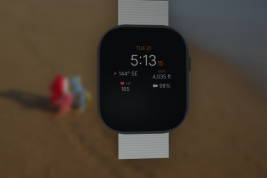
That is 5.13
